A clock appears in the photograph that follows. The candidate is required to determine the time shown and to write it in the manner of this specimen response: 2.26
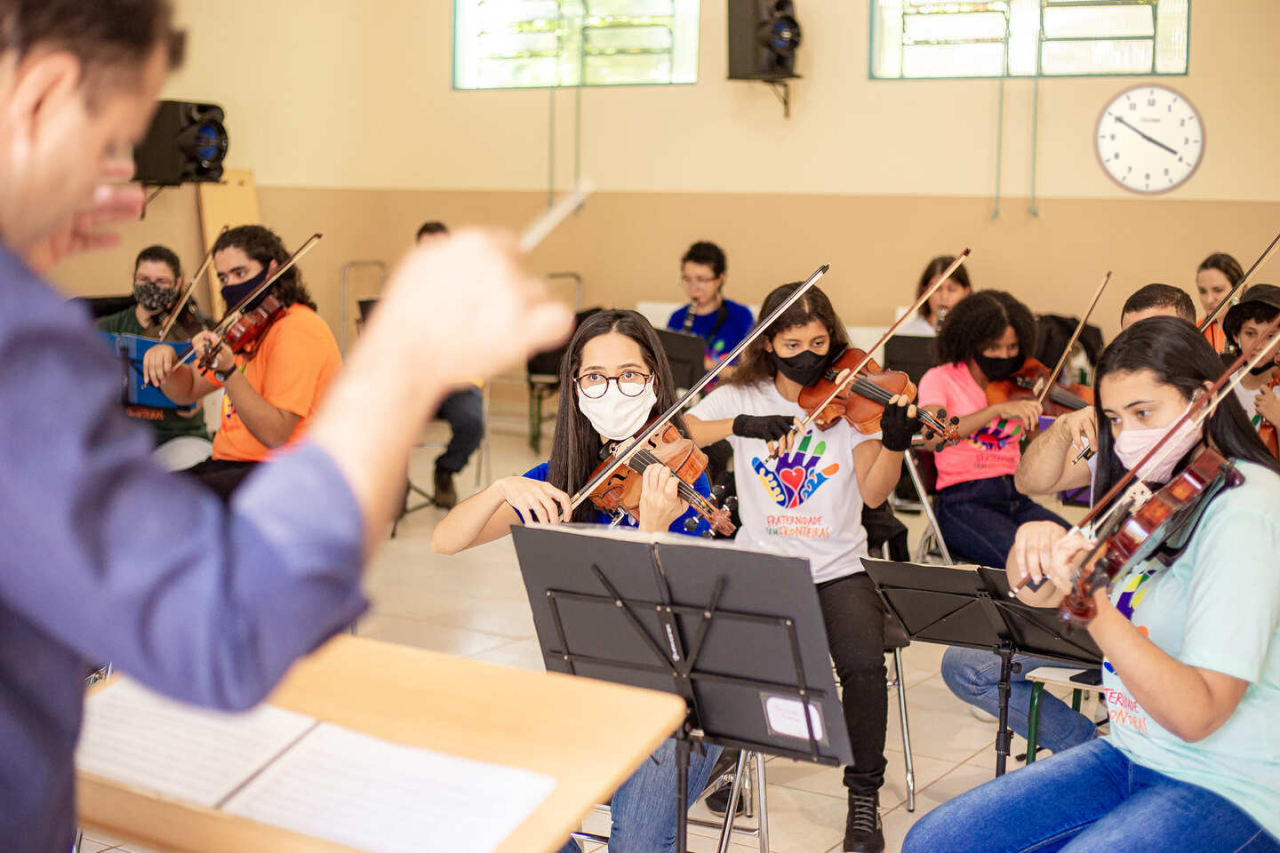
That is 3.50
